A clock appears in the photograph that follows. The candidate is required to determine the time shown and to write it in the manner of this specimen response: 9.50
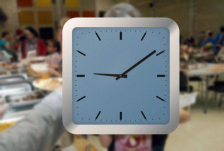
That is 9.09
